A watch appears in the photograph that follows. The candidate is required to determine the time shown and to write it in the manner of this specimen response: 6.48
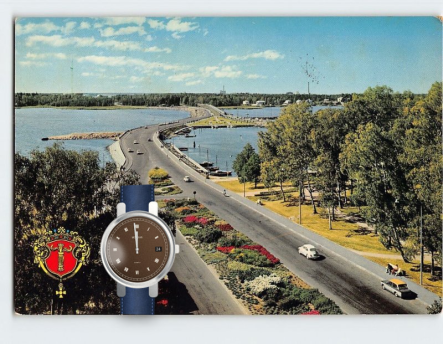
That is 11.59
